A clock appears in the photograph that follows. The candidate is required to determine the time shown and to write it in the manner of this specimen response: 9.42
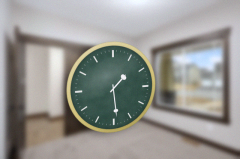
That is 1.29
